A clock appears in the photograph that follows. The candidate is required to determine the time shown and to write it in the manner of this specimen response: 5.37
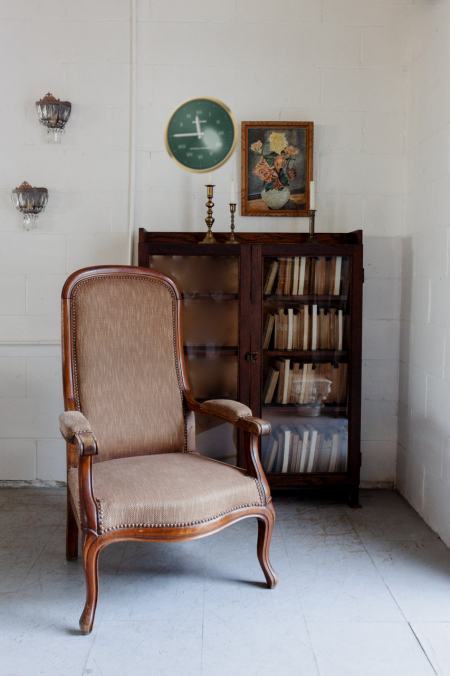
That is 11.45
